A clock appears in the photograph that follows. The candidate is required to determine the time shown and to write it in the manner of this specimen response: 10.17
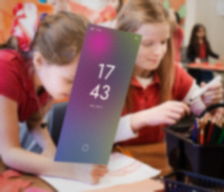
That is 17.43
